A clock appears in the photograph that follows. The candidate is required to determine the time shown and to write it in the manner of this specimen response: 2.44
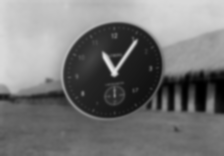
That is 11.06
